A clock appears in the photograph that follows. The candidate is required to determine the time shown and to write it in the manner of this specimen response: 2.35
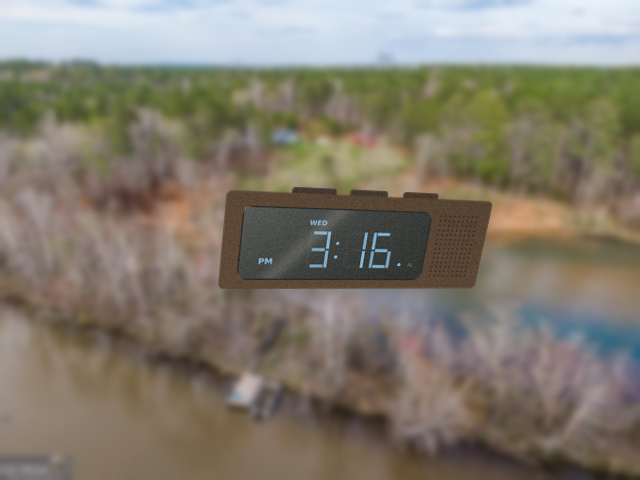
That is 3.16
